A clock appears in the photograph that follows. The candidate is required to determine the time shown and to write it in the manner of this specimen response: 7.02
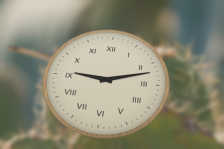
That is 9.12
